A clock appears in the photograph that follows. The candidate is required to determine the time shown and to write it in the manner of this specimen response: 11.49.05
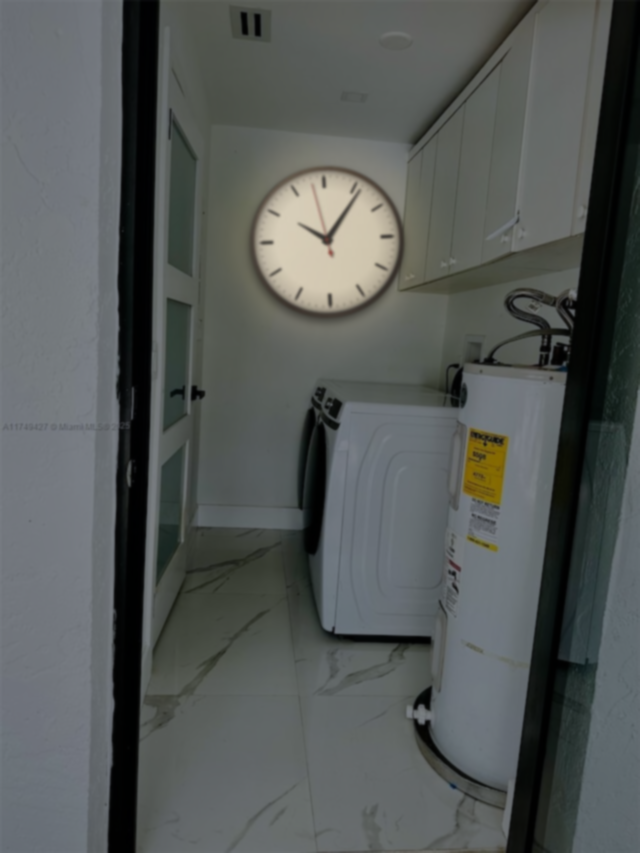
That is 10.05.58
